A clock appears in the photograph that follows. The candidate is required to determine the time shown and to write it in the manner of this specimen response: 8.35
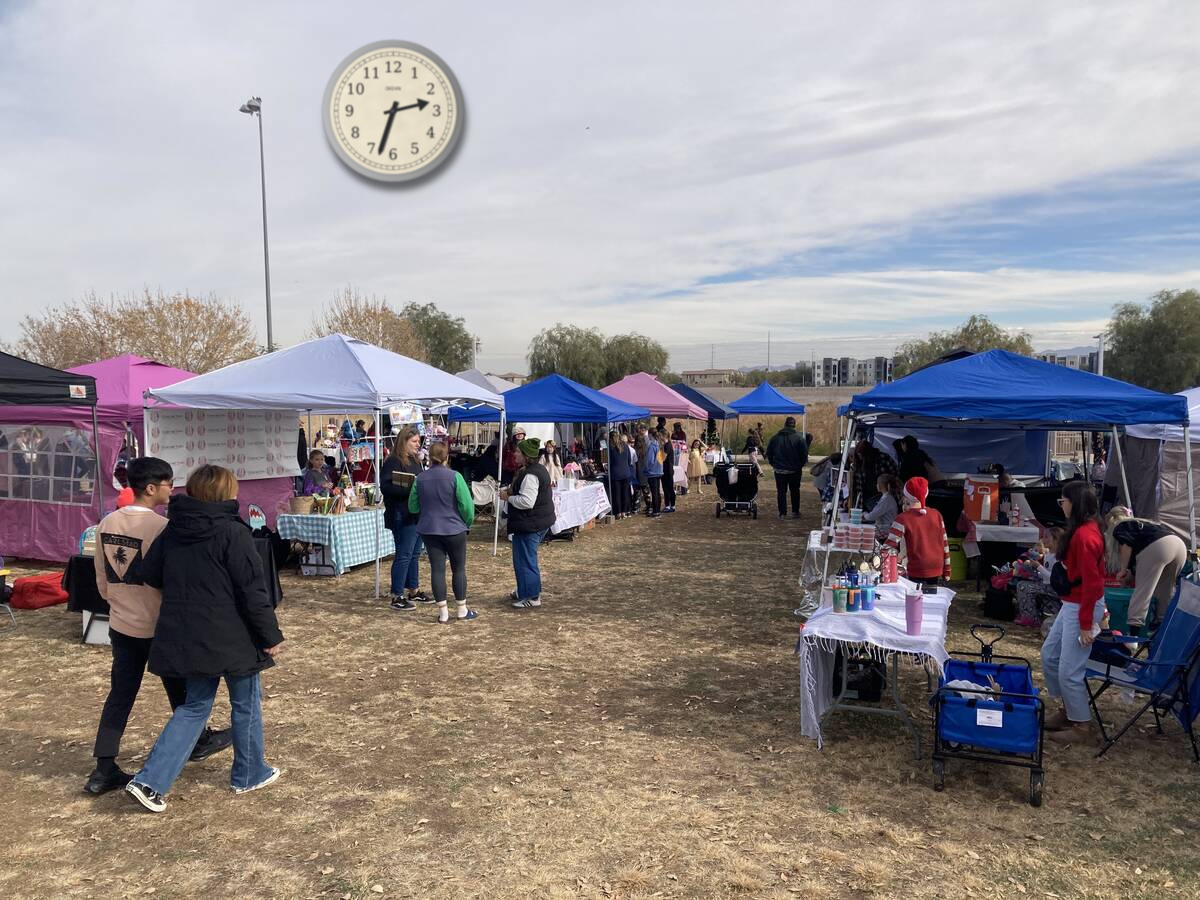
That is 2.33
